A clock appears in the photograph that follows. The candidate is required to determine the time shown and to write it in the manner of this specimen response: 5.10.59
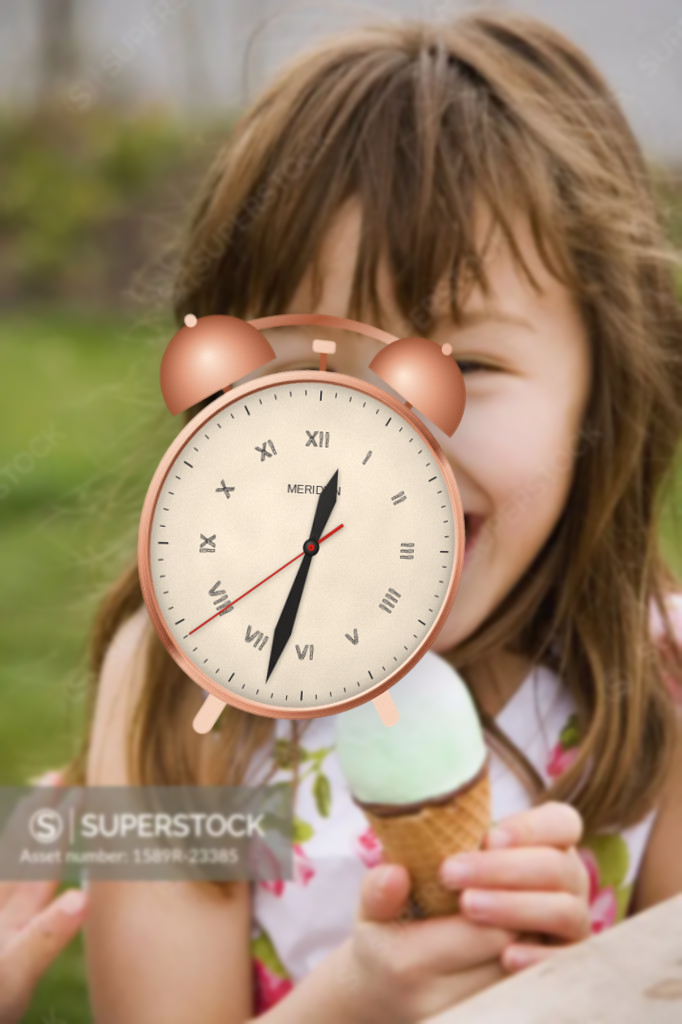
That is 12.32.39
